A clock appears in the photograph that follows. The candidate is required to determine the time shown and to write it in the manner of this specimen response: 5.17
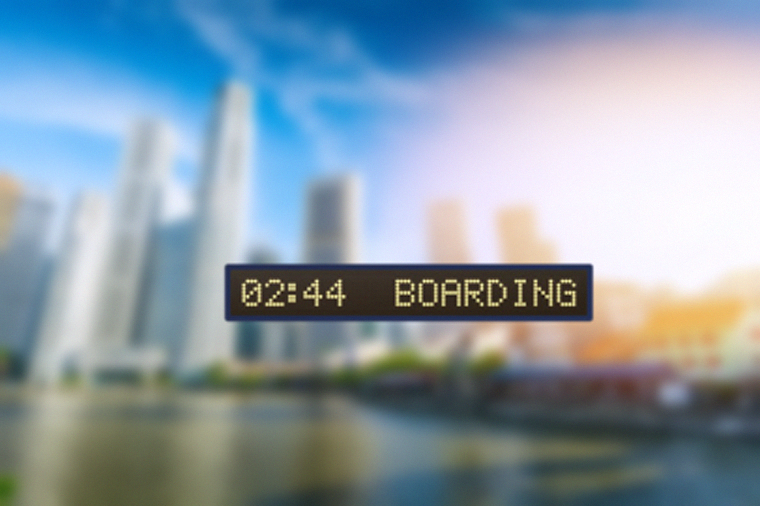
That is 2.44
